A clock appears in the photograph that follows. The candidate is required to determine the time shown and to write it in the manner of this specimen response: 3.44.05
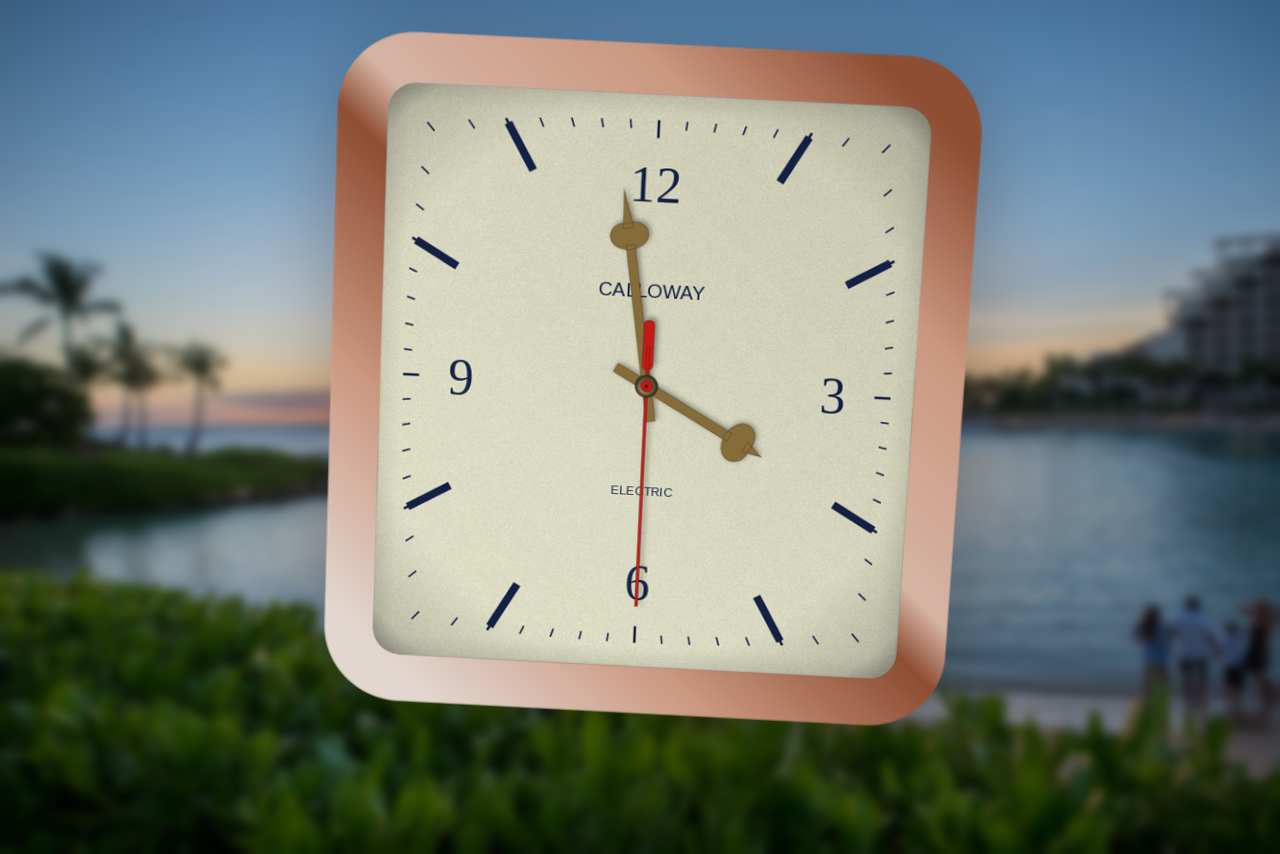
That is 3.58.30
